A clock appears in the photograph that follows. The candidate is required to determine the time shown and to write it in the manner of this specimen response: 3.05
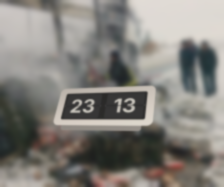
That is 23.13
